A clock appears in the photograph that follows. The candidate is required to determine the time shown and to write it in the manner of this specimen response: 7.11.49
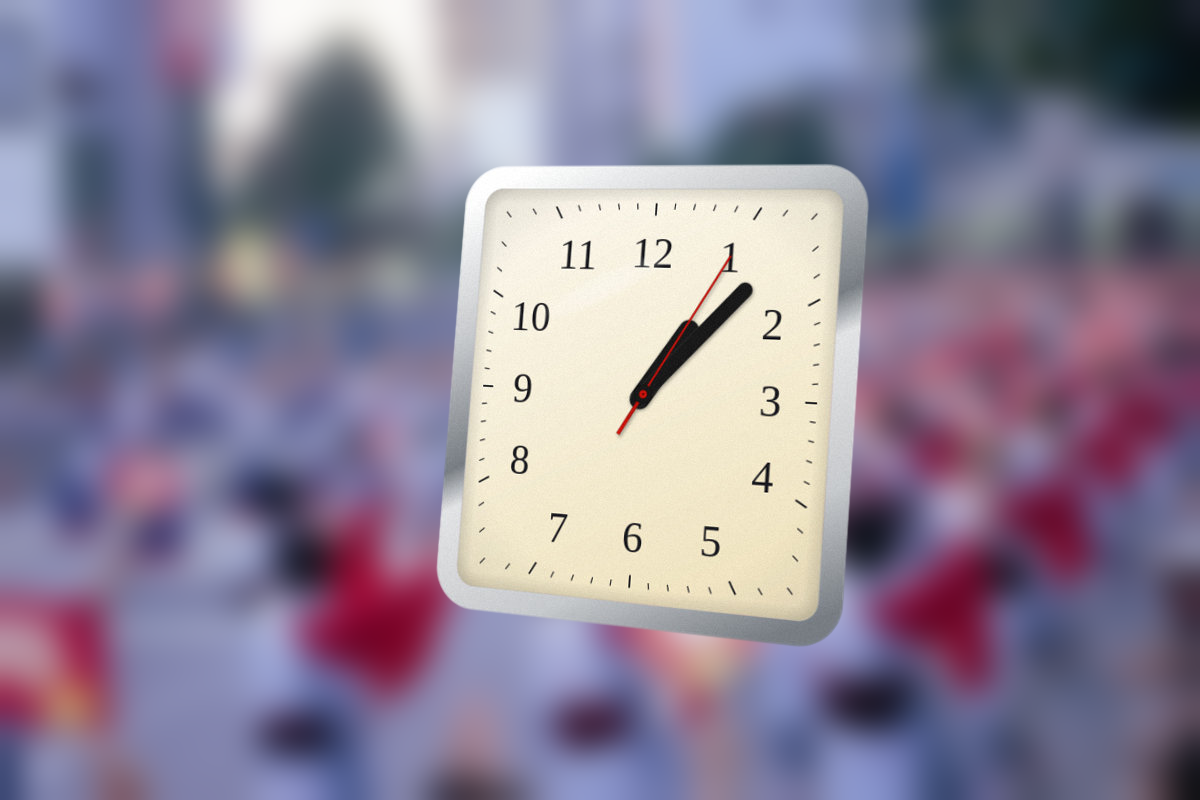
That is 1.07.05
